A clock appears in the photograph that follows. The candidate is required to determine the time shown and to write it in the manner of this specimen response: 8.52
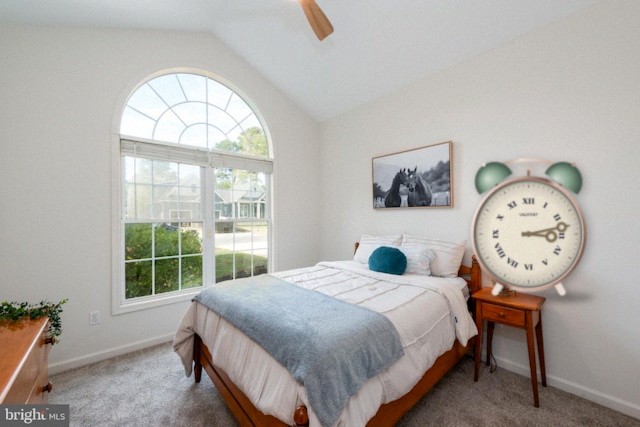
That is 3.13
